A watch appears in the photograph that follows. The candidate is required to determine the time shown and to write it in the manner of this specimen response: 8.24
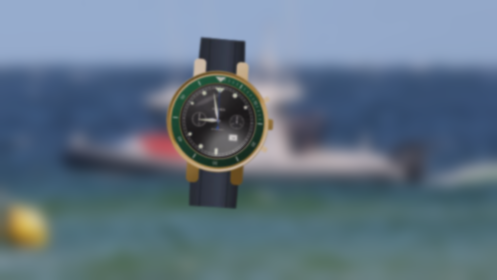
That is 8.58
